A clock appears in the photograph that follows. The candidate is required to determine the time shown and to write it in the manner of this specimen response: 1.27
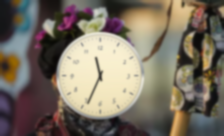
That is 11.34
